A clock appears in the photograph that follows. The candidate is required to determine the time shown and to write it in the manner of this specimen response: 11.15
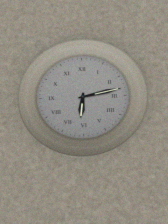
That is 6.13
